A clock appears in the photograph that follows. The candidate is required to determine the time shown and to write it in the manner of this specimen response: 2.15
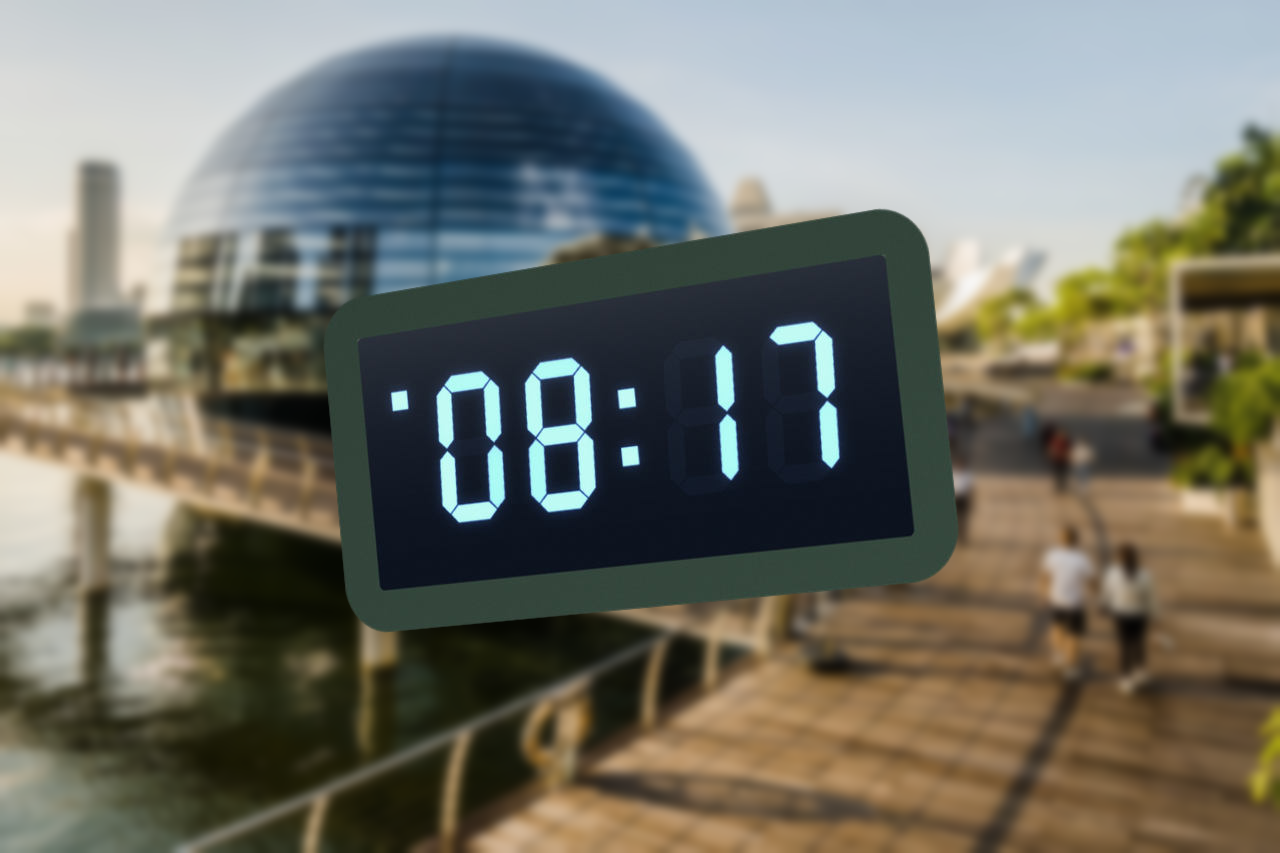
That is 8.17
